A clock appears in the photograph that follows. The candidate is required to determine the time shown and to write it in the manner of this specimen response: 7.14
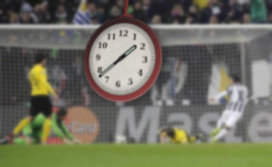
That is 1.38
